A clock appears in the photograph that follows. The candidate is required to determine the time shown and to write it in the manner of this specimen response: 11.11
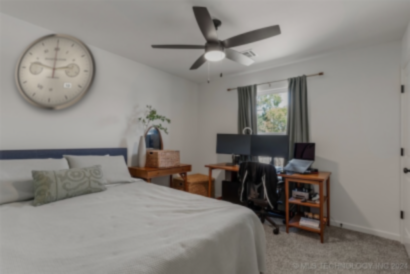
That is 2.47
